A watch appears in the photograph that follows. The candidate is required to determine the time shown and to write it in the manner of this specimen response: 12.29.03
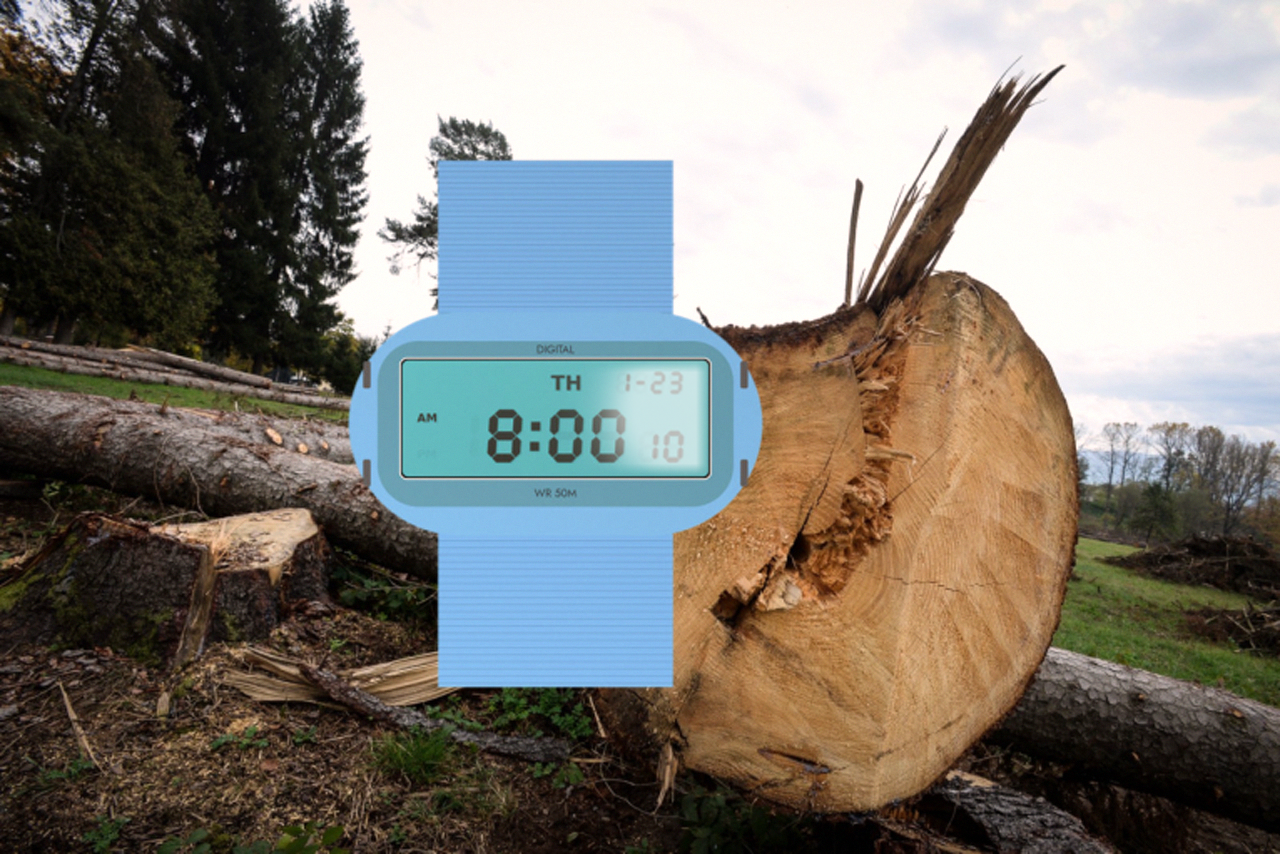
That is 8.00.10
